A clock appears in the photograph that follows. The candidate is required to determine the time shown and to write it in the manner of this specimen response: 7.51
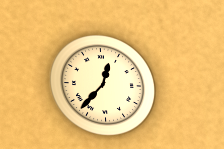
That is 12.37
